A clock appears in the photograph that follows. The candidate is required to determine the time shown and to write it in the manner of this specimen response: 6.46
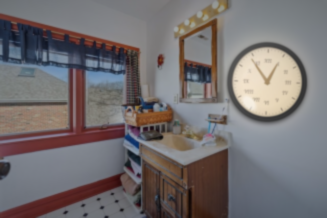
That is 12.54
